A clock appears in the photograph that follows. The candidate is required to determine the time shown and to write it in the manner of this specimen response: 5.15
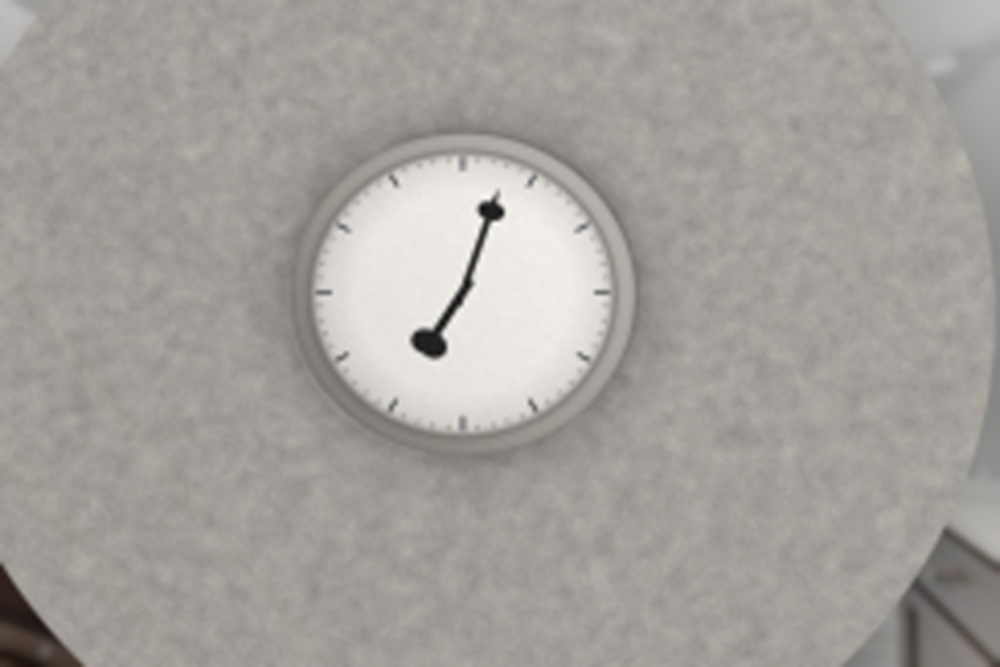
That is 7.03
